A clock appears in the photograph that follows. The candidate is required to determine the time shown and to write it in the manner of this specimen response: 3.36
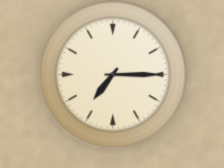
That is 7.15
